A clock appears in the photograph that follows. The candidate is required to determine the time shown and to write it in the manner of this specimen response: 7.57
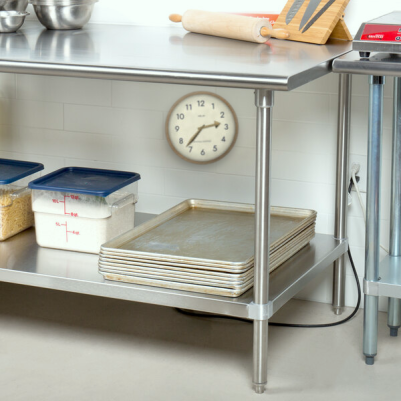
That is 2.37
